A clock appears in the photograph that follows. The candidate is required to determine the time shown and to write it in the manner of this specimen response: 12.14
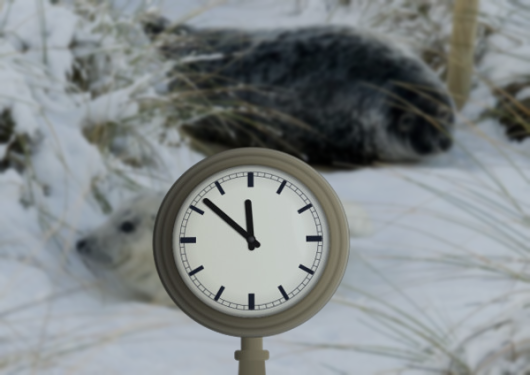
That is 11.52
